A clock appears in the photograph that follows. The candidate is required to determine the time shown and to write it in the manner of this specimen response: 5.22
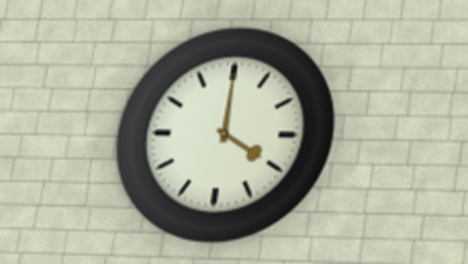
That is 4.00
